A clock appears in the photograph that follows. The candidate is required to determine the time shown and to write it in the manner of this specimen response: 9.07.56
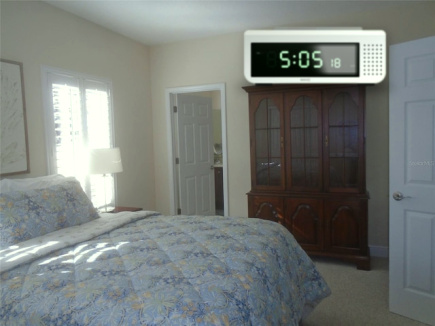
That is 5.05.18
